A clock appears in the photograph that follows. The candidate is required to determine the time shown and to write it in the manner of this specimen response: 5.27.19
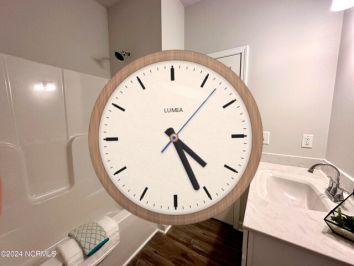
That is 4.26.07
